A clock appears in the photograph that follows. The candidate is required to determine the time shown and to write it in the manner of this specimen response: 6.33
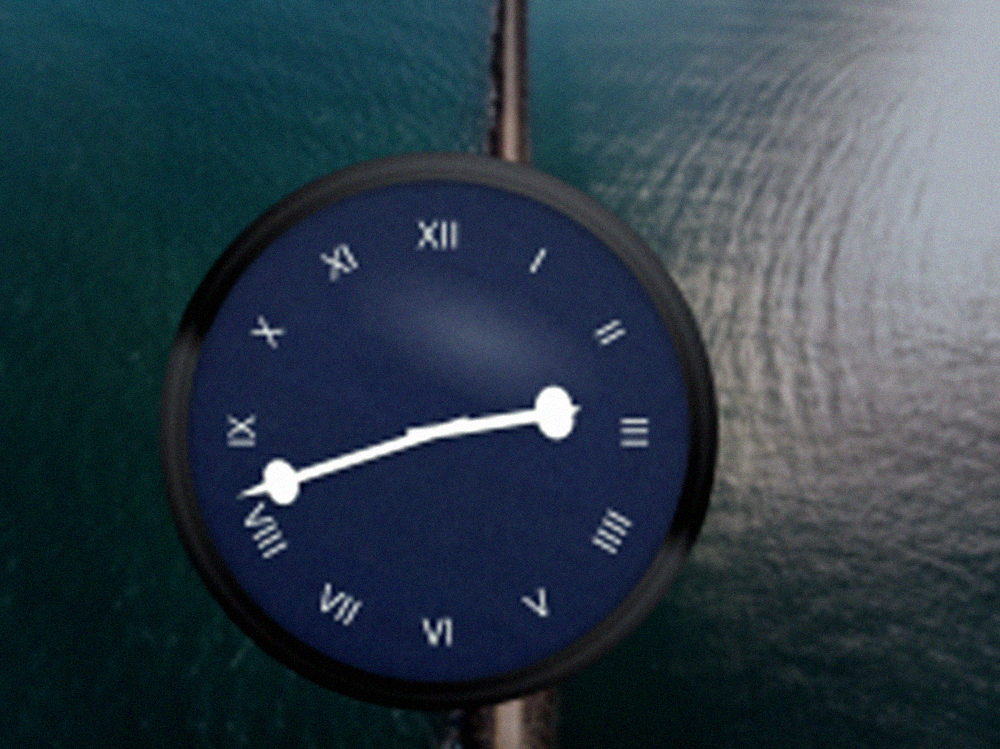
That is 2.42
